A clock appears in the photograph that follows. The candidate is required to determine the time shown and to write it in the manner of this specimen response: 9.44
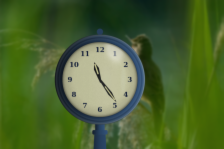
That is 11.24
